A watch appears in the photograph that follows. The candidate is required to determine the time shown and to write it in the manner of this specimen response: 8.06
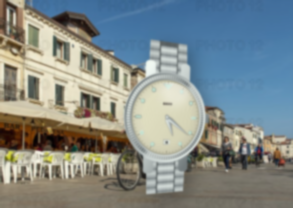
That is 5.21
